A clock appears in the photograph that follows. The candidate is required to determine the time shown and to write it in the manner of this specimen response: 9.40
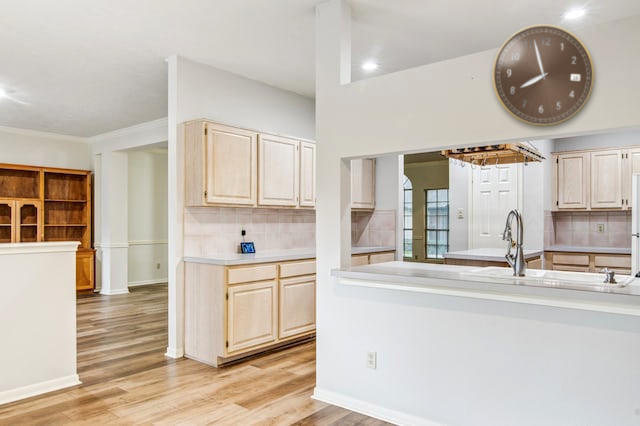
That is 7.57
